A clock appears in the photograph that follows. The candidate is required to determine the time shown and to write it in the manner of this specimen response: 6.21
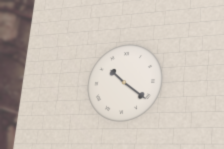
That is 10.21
